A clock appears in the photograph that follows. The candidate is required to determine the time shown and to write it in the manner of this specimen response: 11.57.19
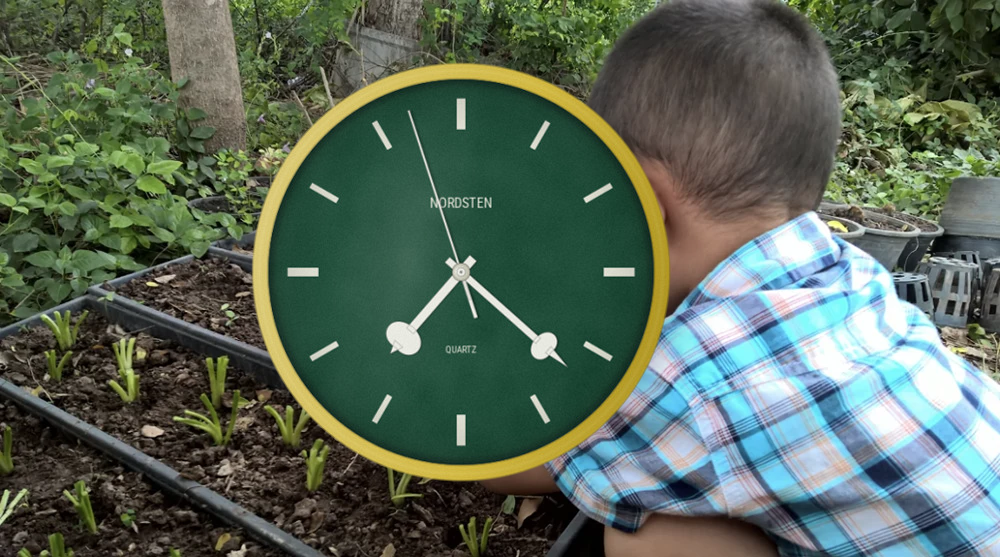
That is 7.21.57
